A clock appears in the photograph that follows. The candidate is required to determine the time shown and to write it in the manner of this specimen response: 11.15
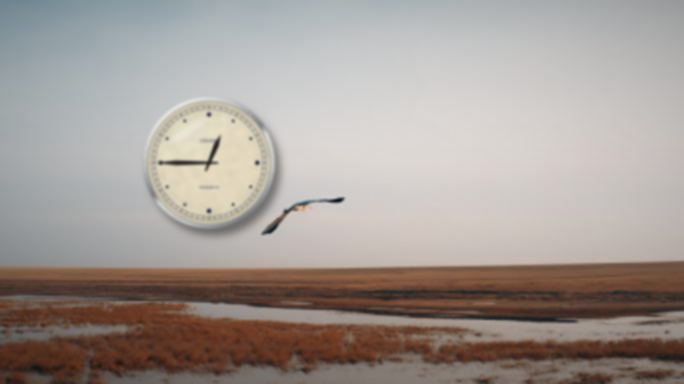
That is 12.45
